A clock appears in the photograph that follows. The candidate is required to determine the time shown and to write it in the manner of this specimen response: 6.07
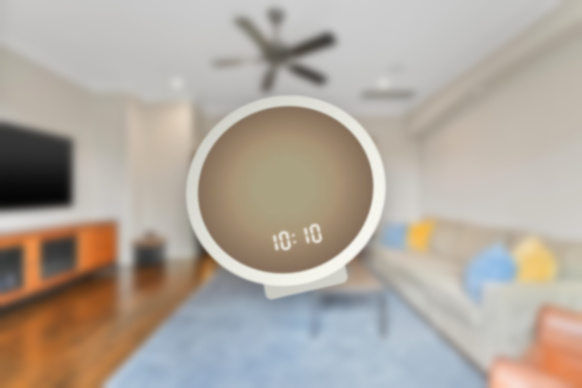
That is 10.10
